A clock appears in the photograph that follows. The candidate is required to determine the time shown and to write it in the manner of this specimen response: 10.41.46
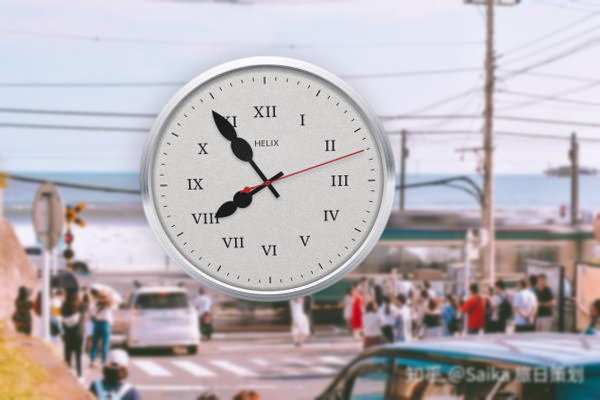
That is 7.54.12
